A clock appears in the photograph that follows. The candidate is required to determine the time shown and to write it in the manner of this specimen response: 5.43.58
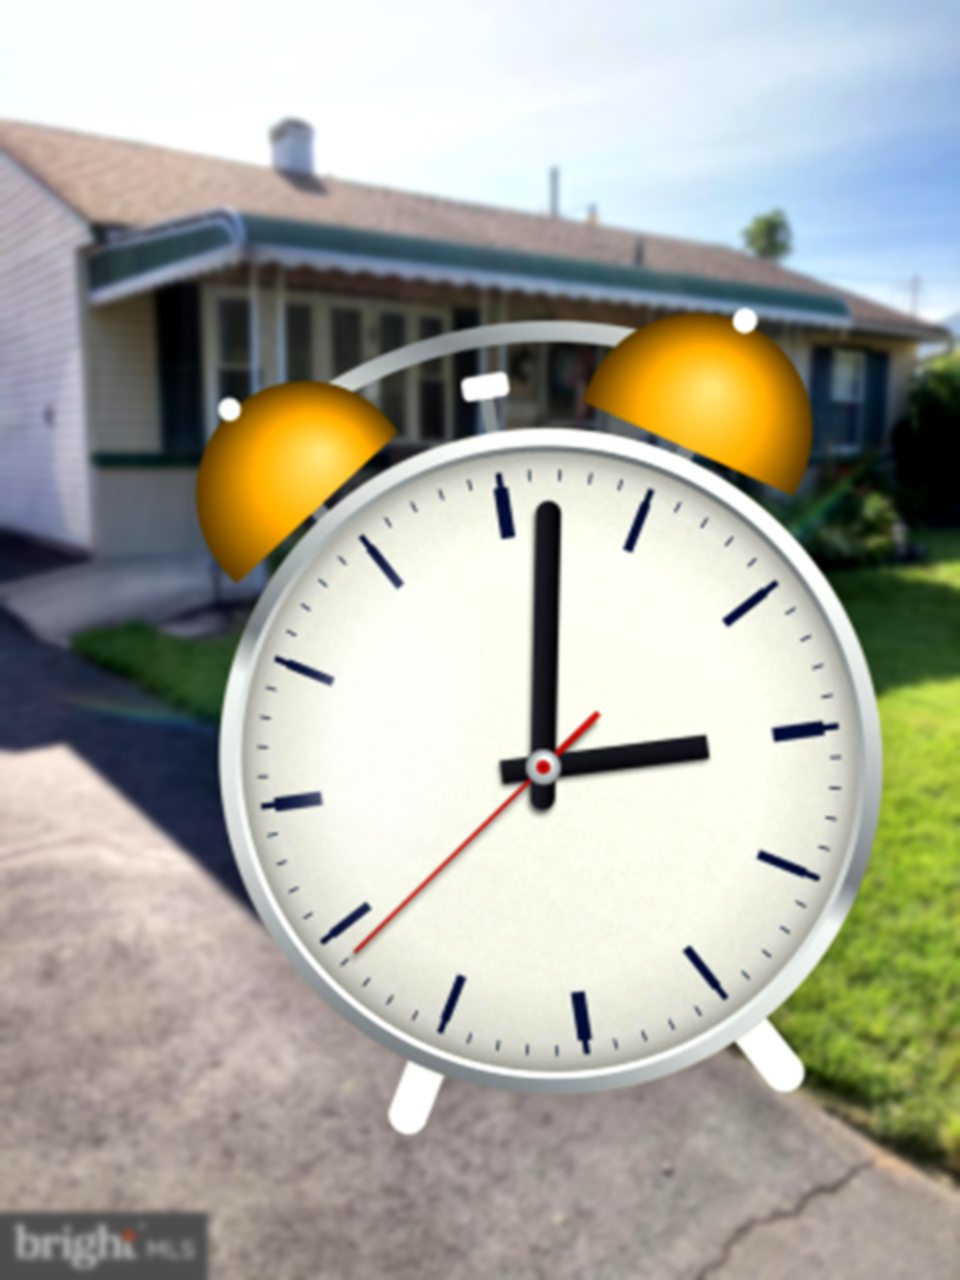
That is 3.01.39
